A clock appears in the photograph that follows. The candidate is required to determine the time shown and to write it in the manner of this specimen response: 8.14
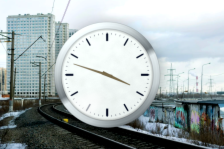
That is 3.48
